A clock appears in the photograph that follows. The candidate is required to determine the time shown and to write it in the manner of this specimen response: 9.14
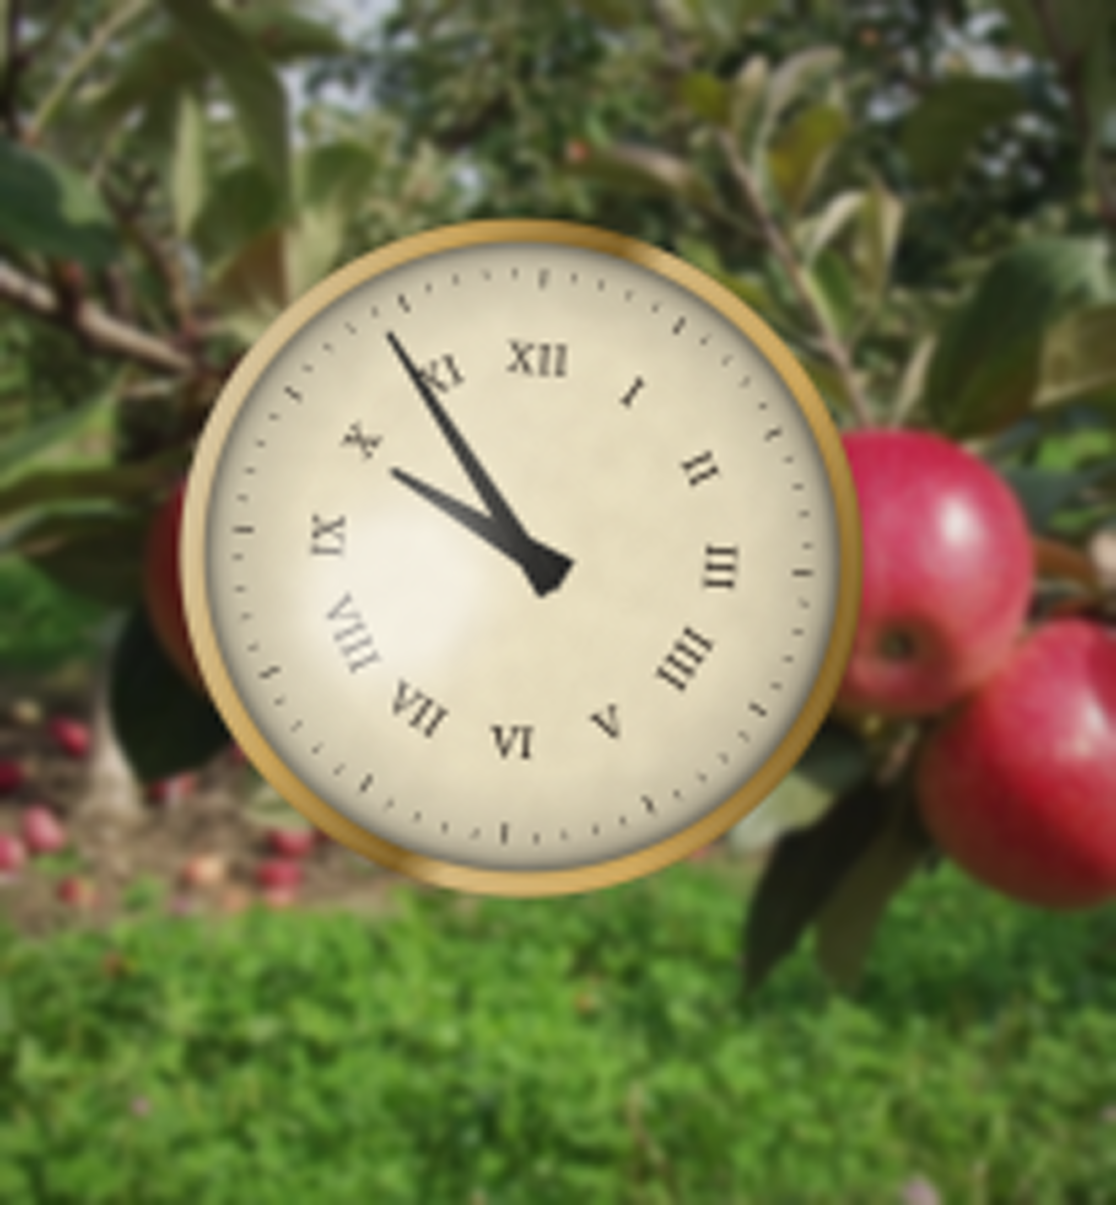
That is 9.54
